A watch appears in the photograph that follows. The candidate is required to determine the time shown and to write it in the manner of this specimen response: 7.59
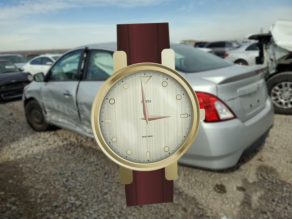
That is 2.59
